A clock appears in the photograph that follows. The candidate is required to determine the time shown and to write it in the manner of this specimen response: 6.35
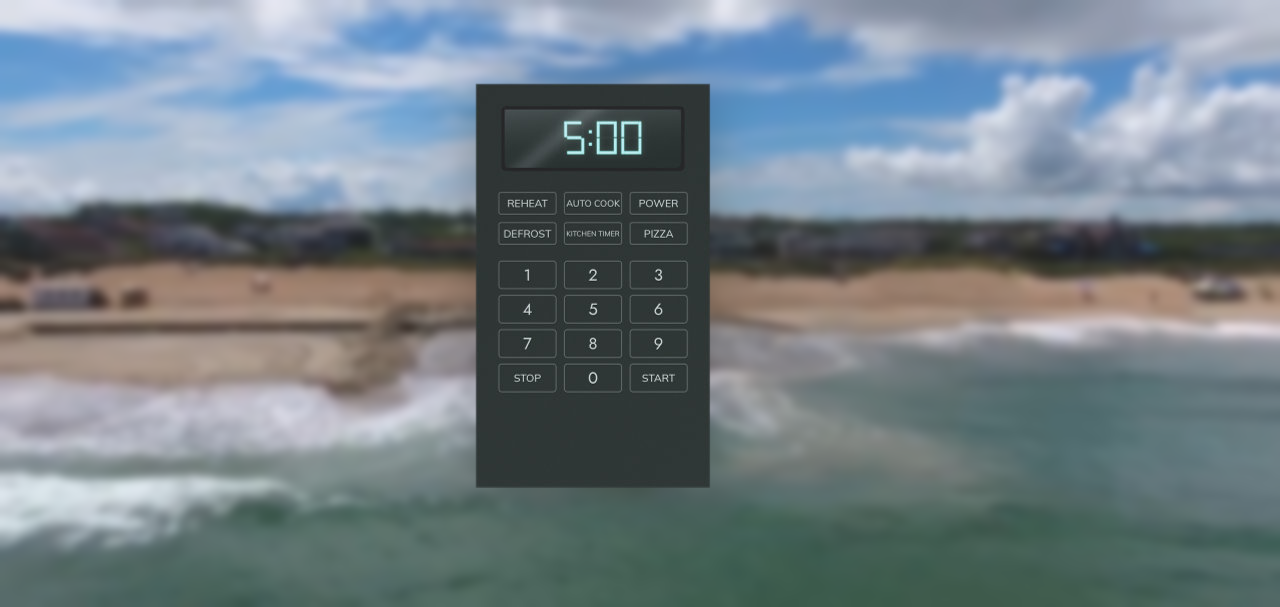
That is 5.00
